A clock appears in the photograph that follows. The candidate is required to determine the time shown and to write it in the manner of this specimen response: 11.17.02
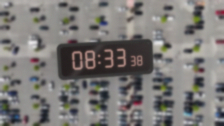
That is 8.33.38
